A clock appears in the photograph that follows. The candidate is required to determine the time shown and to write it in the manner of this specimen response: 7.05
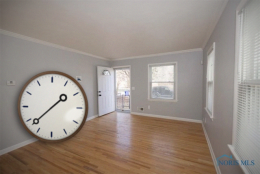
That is 1.38
